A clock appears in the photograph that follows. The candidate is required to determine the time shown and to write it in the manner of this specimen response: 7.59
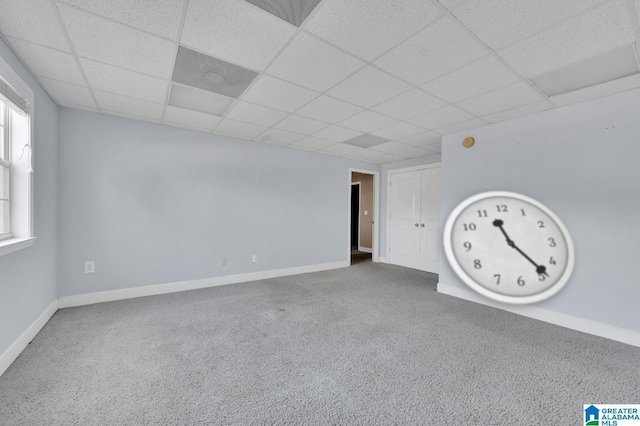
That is 11.24
